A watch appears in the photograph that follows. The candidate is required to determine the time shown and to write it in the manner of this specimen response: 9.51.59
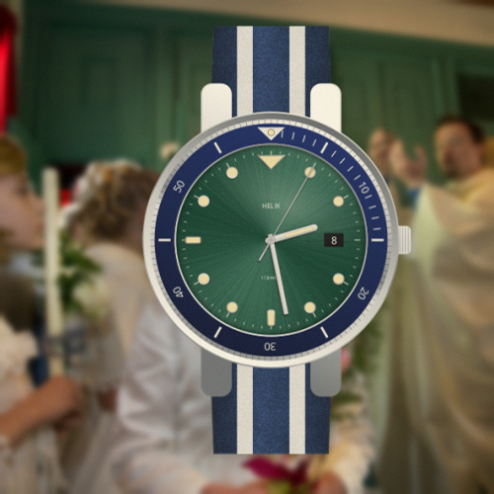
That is 2.28.05
